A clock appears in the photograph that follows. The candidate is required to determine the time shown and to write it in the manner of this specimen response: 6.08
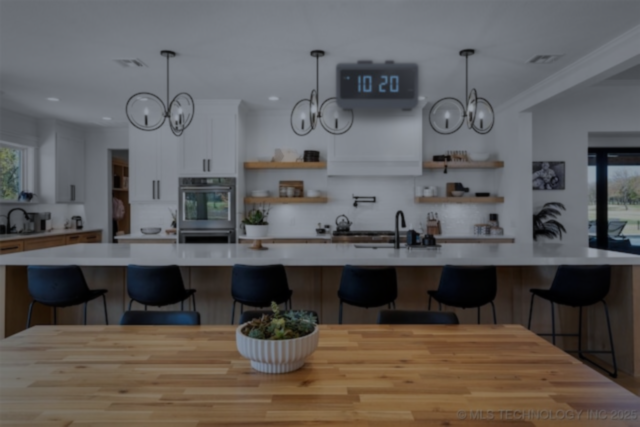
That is 10.20
